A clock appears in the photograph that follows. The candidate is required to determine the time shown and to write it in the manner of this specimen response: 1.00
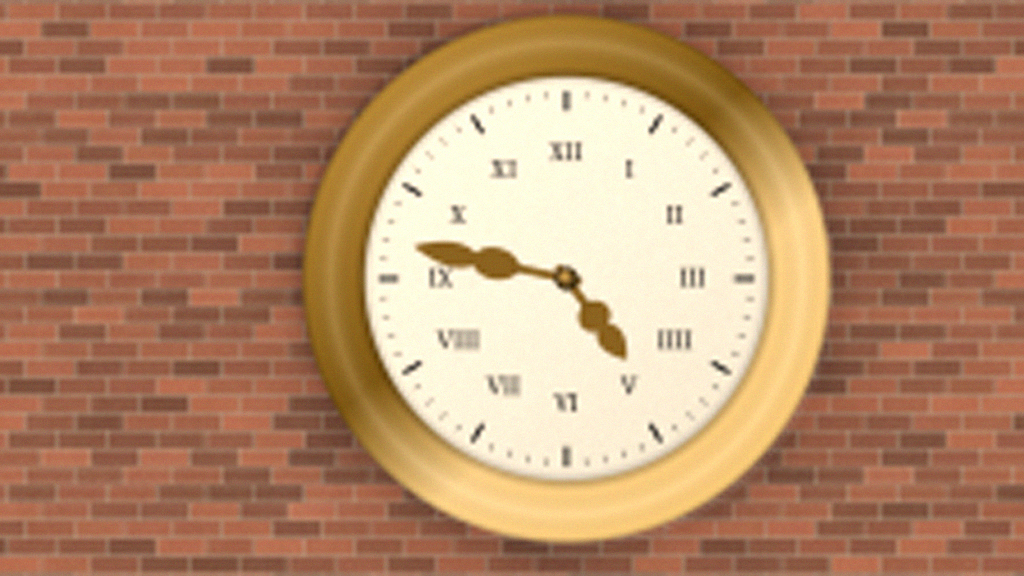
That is 4.47
